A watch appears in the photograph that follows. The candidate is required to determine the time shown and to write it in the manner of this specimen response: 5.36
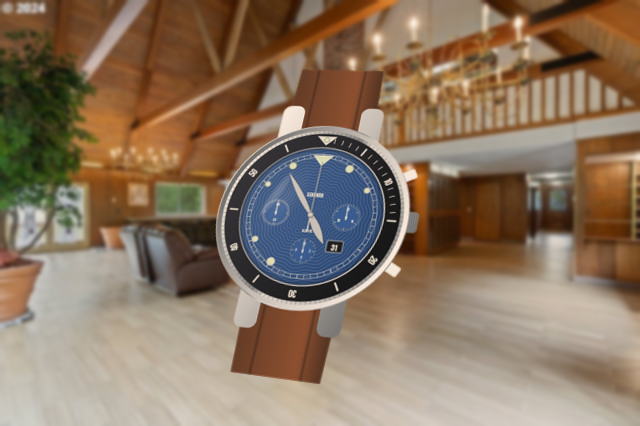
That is 4.54
